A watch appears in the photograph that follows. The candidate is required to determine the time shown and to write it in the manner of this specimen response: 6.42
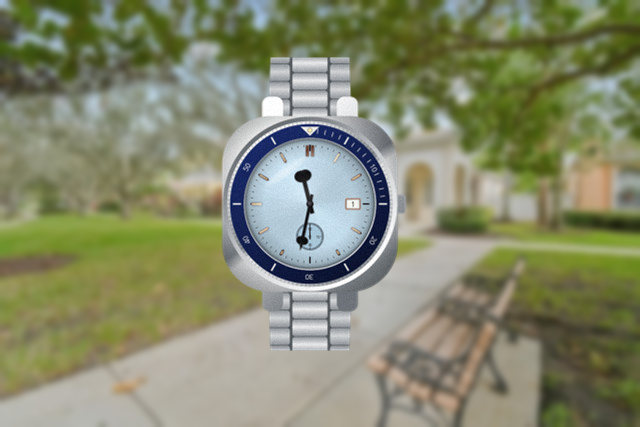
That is 11.32
